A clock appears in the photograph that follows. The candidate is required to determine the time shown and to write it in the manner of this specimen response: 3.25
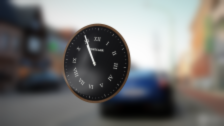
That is 10.55
